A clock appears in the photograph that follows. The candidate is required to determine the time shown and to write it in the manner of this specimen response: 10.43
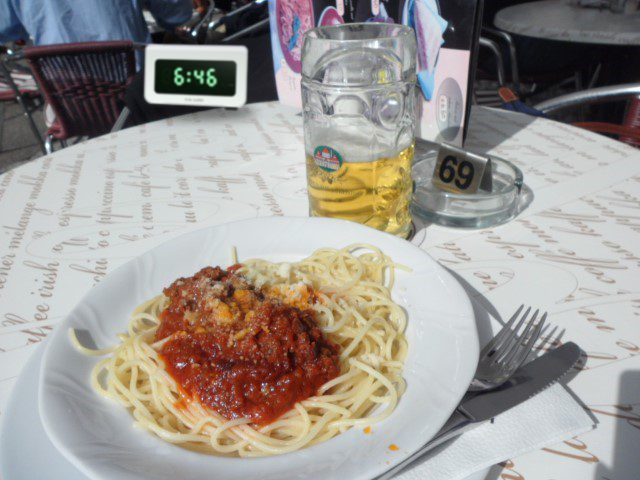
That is 6.46
